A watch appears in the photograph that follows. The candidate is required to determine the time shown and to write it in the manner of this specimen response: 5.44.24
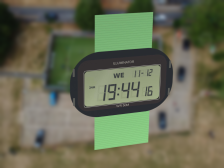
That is 19.44.16
